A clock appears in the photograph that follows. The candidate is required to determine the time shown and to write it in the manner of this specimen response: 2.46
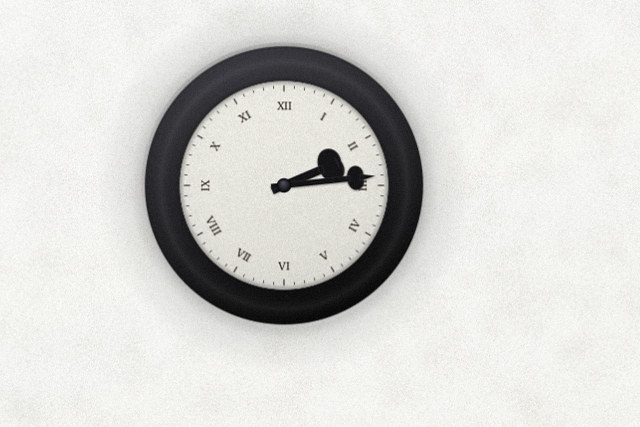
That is 2.14
